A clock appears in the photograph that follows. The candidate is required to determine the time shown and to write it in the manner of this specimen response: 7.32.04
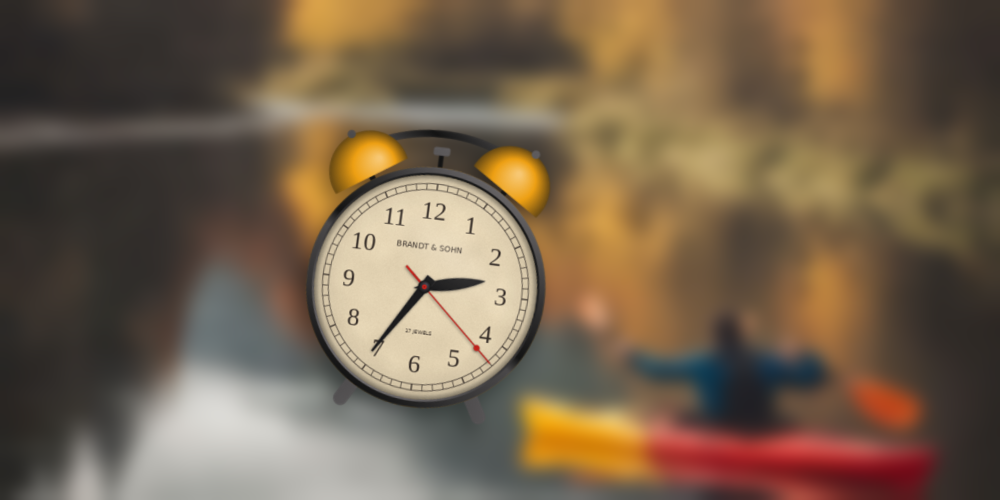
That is 2.35.22
